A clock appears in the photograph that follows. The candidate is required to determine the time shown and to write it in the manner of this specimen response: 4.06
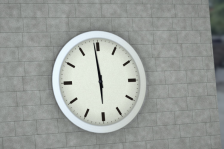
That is 5.59
